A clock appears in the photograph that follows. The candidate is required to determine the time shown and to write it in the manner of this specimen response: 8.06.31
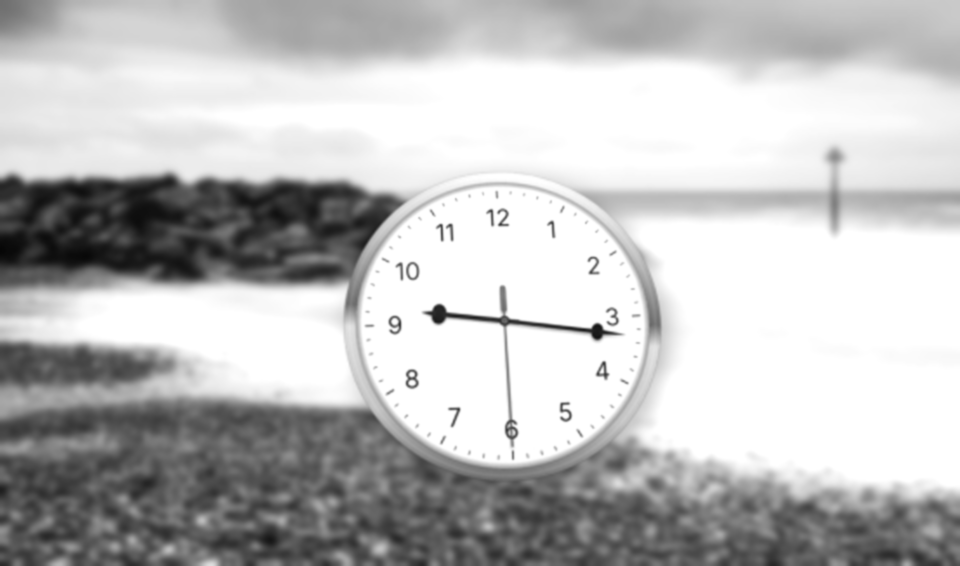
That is 9.16.30
